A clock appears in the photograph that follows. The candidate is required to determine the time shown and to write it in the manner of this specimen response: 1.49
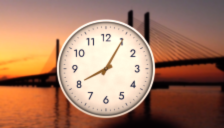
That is 8.05
